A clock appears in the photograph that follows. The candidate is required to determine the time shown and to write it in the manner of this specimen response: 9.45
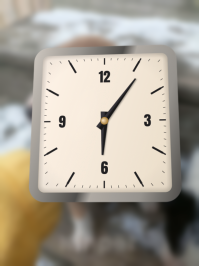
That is 6.06
